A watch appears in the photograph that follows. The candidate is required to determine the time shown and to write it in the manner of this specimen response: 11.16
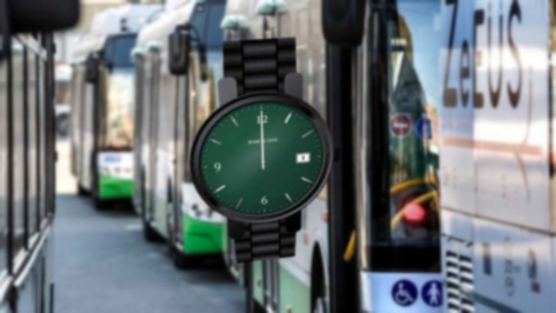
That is 12.00
